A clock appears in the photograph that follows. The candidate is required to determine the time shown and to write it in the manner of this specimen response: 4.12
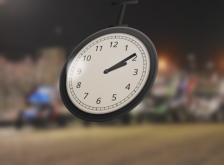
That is 2.09
